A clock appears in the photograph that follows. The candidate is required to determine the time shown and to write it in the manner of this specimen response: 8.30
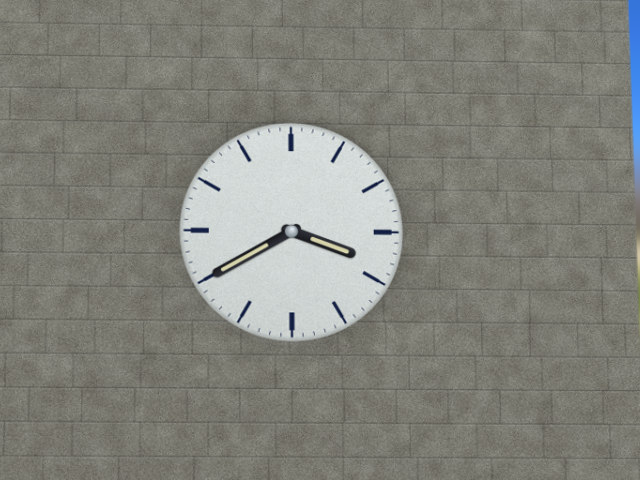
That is 3.40
